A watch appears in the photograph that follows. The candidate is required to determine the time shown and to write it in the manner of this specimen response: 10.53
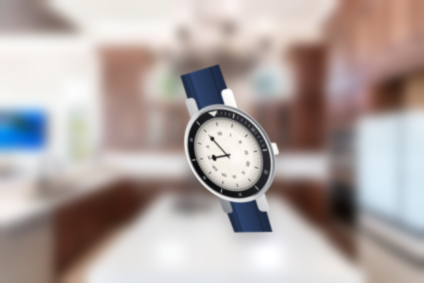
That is 8.55
